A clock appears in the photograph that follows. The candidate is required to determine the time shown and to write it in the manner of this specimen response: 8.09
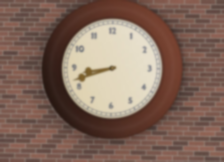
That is 8.42
